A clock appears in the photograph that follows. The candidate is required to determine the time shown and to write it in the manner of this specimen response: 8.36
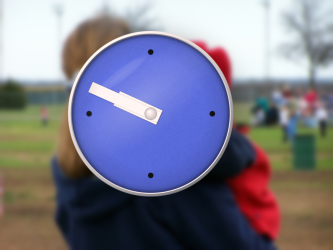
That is 9.49
